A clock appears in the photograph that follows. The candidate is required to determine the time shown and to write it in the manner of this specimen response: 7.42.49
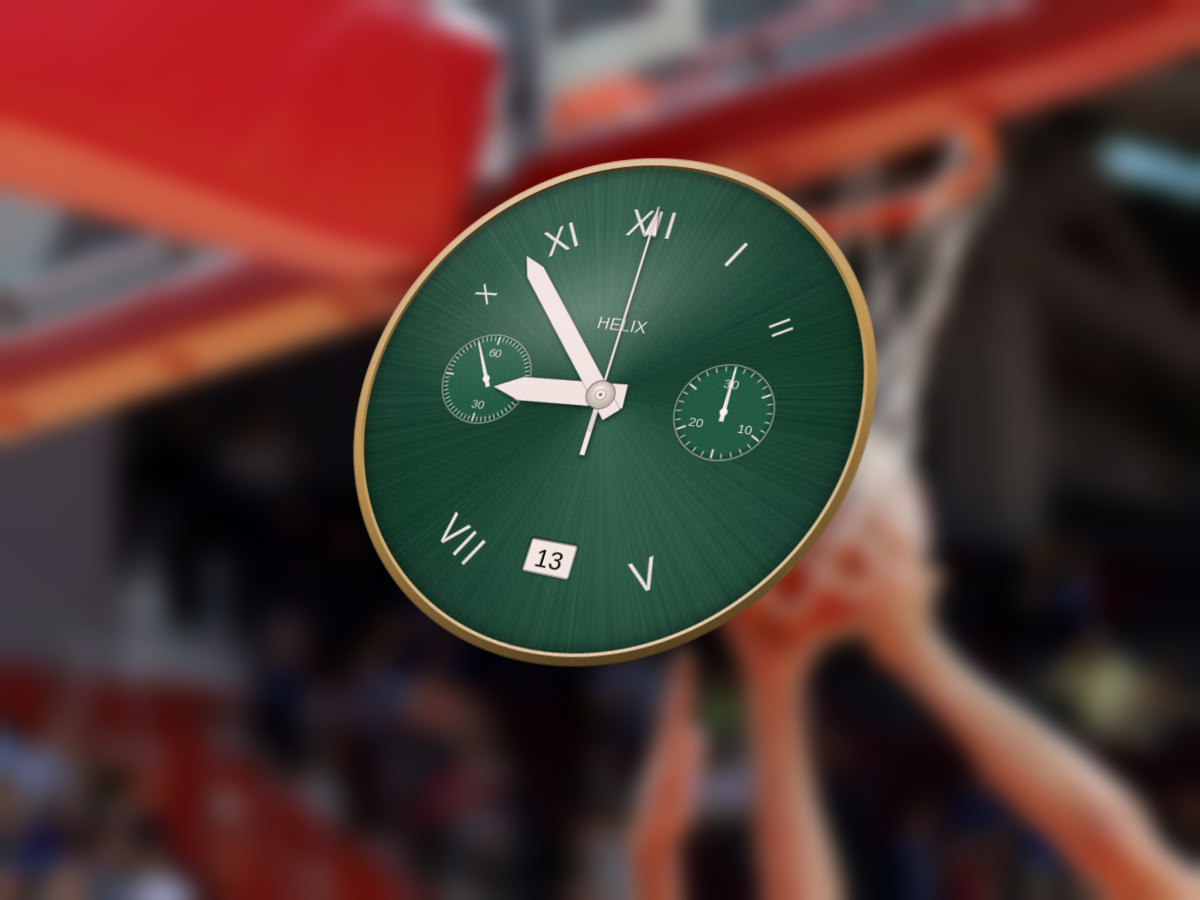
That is 8.52.55
